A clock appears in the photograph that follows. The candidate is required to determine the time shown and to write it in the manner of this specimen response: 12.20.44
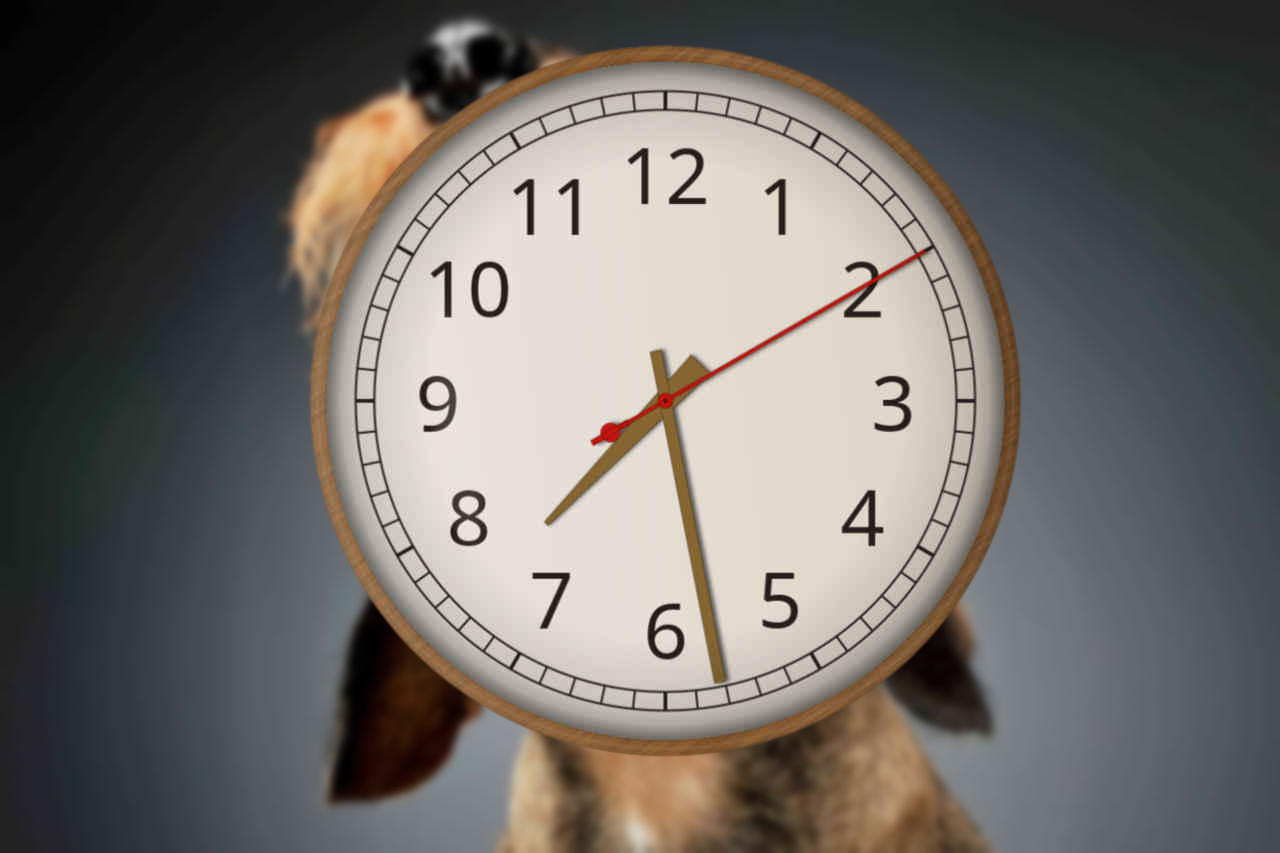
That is 7.28.10
